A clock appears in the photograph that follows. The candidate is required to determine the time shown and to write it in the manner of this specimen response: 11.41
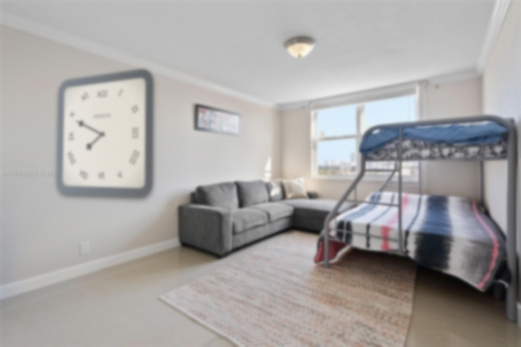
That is 7.49
